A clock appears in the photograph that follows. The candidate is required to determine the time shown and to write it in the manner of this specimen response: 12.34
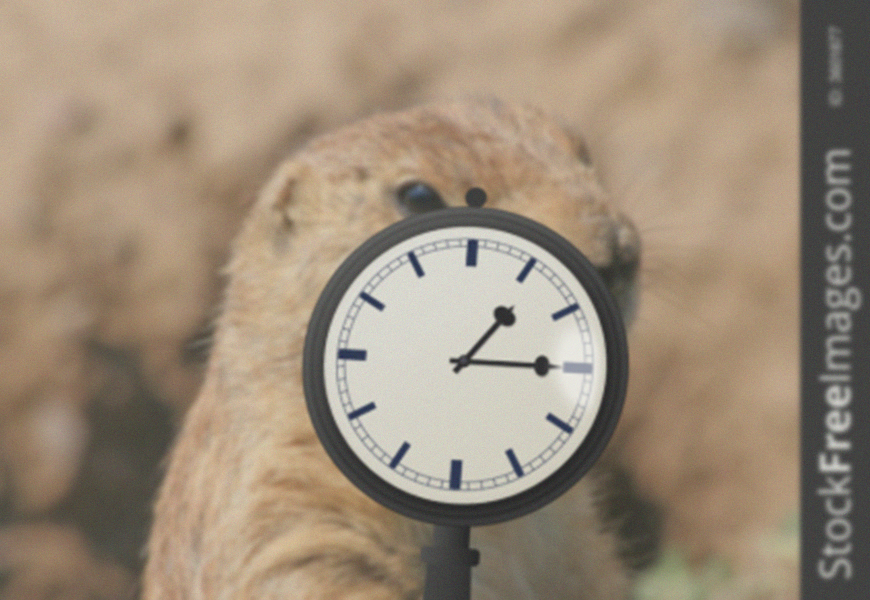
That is 1.15
